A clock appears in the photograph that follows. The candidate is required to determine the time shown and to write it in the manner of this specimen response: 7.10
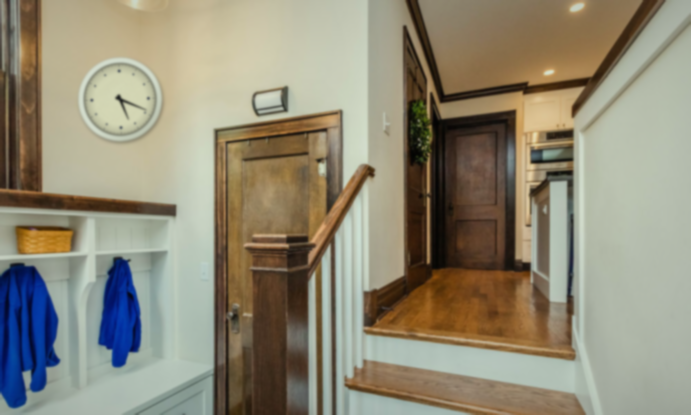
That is 5.19
